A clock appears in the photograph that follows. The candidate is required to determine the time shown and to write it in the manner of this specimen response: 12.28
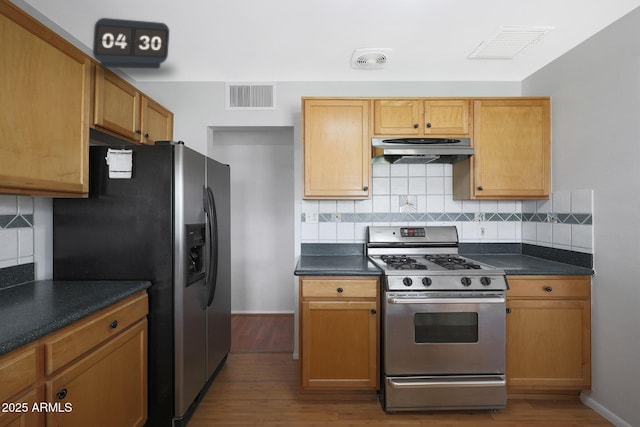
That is 4.30
